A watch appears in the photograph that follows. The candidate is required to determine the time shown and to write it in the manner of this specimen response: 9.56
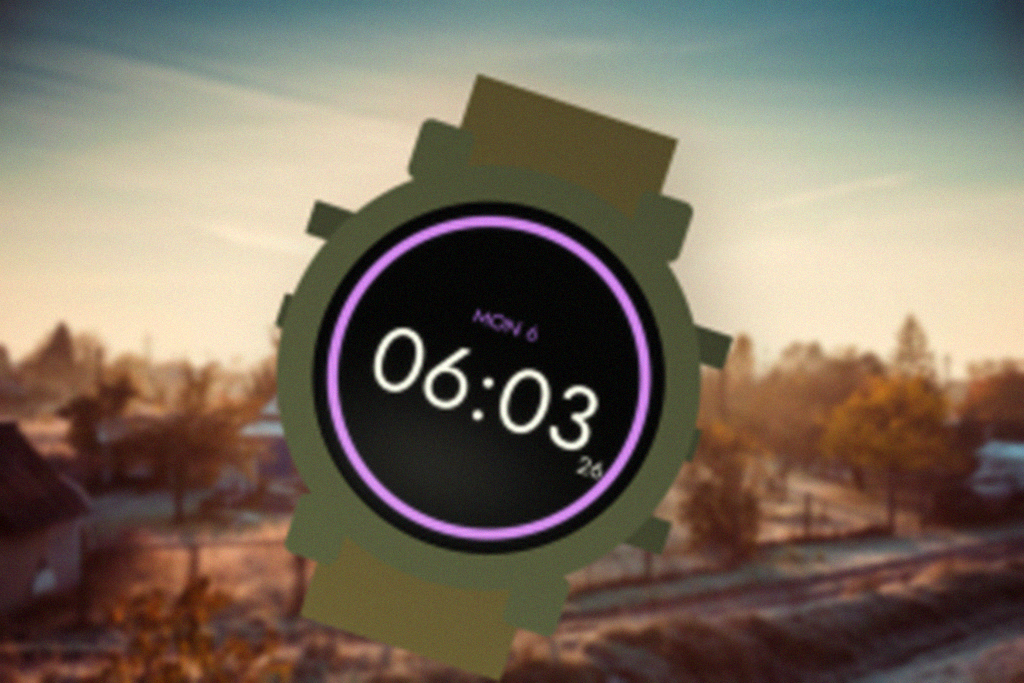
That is 6.03
